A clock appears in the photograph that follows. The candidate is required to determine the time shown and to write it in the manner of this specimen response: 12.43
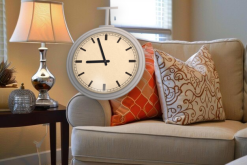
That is 8.57
